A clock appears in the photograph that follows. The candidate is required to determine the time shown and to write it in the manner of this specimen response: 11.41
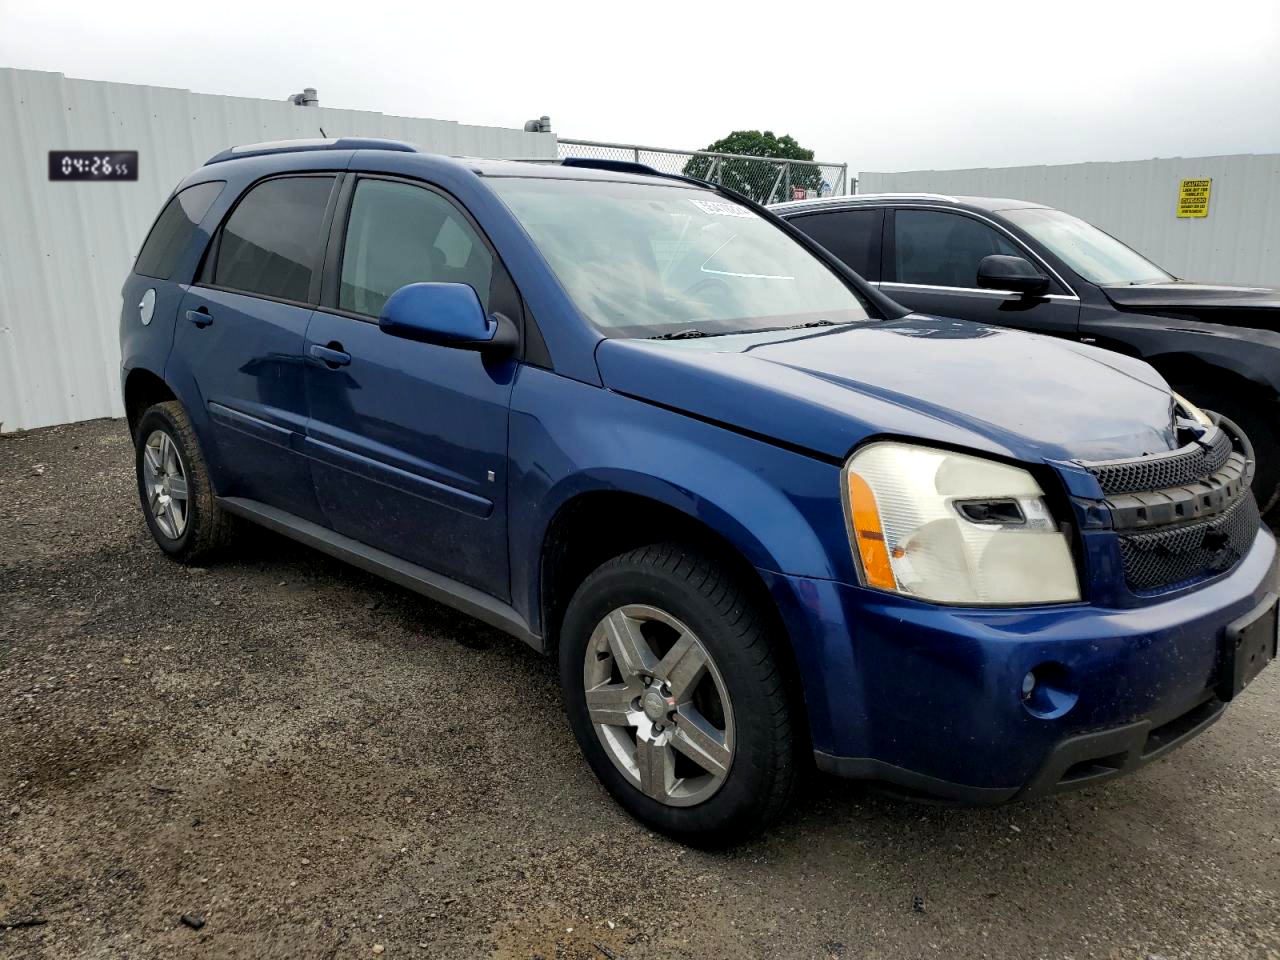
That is 4.26
